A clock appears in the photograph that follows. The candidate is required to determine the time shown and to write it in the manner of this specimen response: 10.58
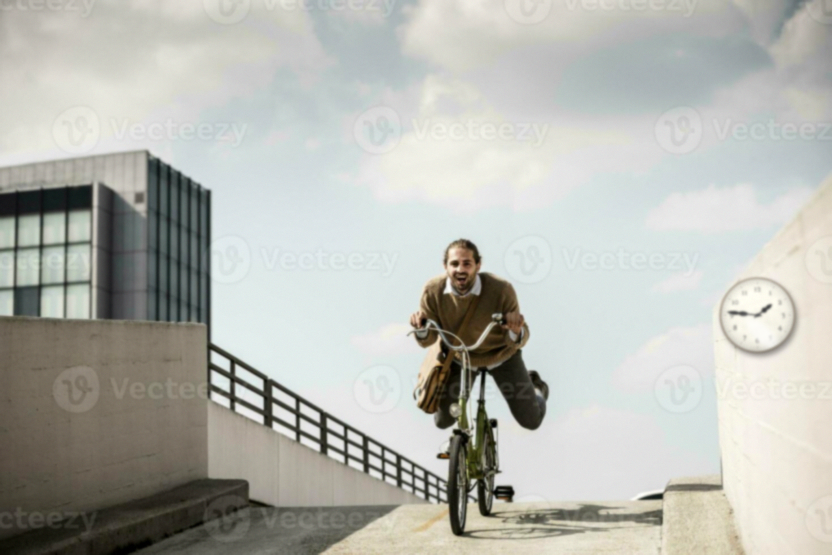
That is 1.46
